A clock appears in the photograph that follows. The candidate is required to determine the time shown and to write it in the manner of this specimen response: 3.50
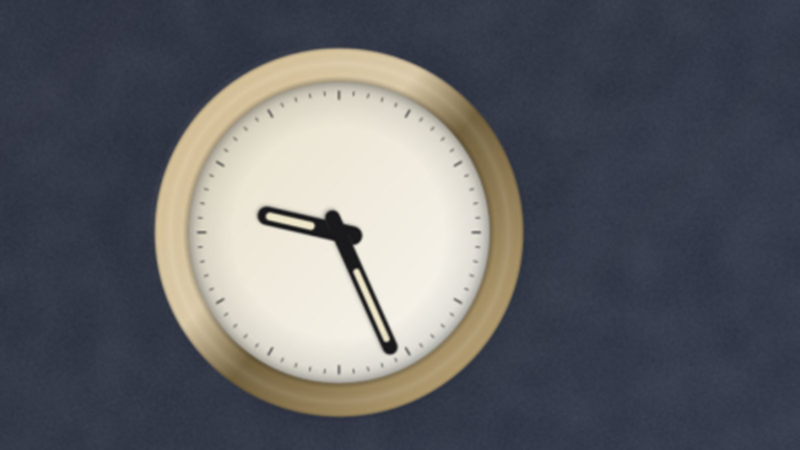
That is 9.26
